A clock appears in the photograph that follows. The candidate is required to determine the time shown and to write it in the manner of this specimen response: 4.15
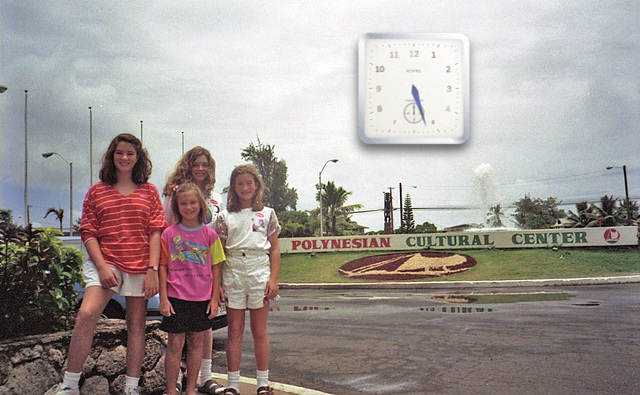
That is 5.27
